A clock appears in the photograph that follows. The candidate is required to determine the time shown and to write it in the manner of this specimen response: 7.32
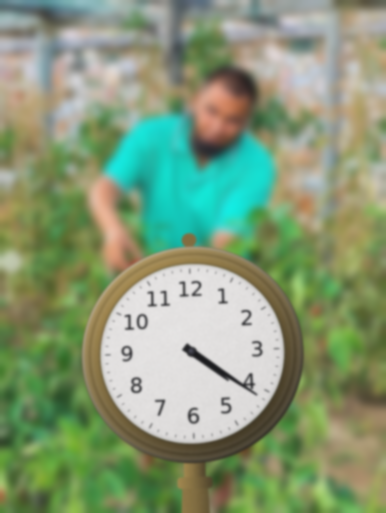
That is 4.21
